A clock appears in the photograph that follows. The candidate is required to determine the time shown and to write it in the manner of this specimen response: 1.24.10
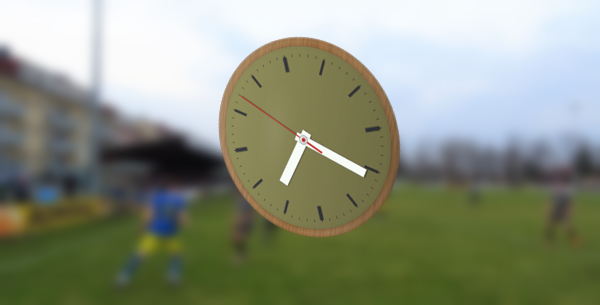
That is 7.20.52
